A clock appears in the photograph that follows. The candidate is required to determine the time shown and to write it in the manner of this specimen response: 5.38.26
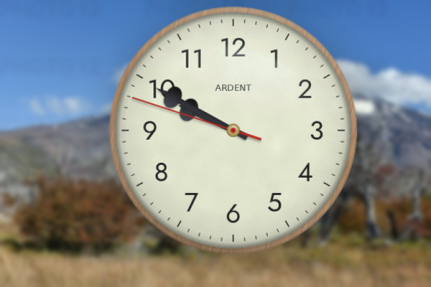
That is 9.49.48
